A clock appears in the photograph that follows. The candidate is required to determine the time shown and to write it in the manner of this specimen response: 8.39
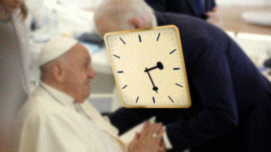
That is 2.28
